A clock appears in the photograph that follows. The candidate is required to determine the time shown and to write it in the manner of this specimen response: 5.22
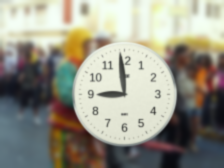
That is 8.59
